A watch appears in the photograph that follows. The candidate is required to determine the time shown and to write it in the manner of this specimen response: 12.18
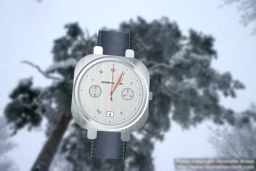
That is 1.04
